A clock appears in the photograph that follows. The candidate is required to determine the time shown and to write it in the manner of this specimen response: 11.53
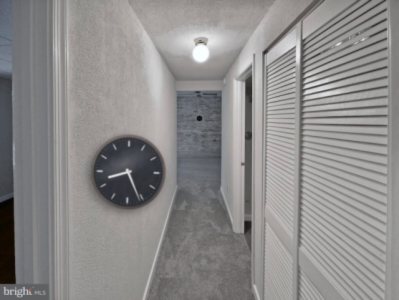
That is 8.26
